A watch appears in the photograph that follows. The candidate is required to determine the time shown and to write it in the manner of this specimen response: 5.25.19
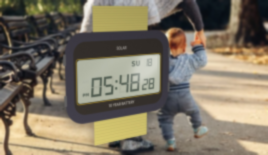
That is 5.48.28
